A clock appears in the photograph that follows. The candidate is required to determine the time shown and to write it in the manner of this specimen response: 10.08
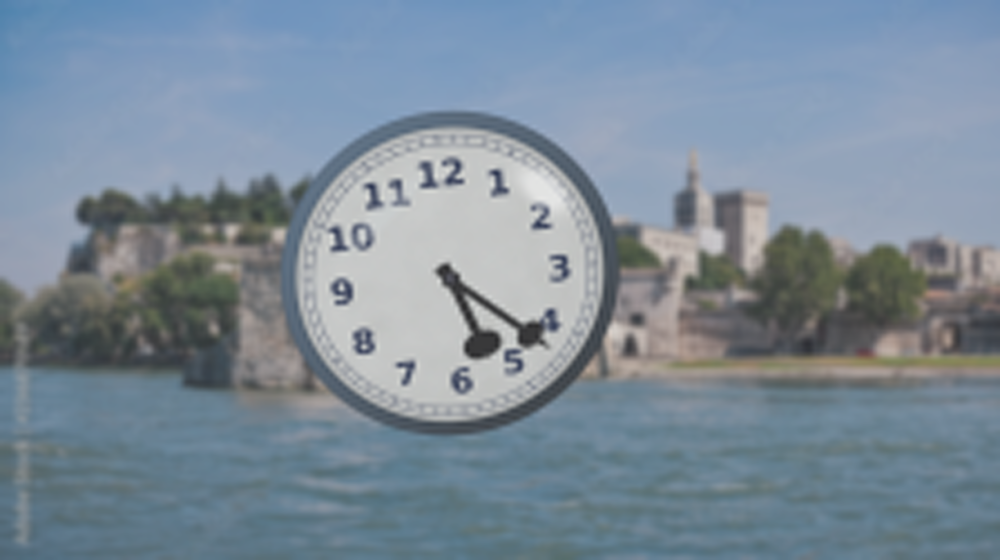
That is 5.22
